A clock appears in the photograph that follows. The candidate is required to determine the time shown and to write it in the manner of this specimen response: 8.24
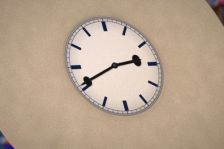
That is 2.41
